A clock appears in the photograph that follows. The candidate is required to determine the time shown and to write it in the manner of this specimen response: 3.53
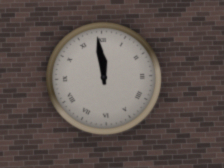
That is 11.59
